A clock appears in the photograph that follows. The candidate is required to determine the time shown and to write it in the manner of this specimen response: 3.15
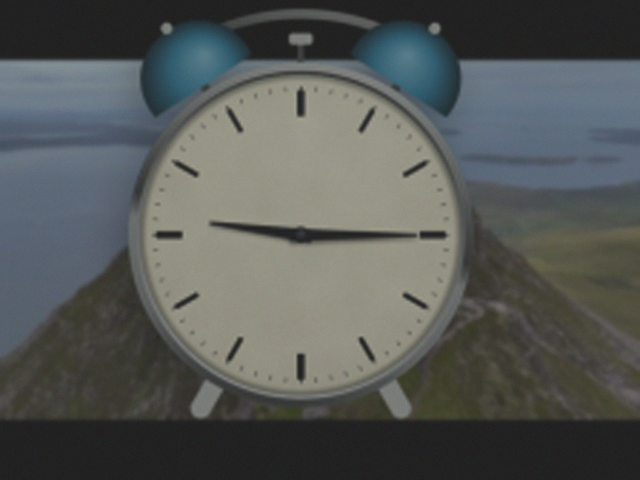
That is 9.15
